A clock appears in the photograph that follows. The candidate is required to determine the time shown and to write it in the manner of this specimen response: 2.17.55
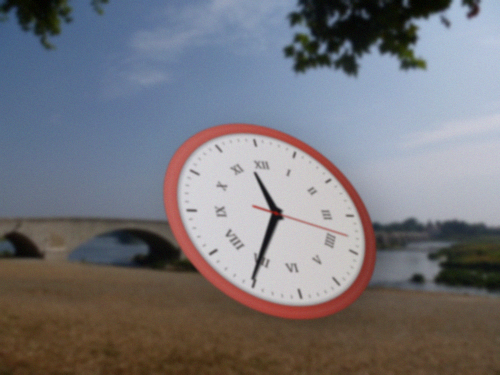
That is 11.35.18
